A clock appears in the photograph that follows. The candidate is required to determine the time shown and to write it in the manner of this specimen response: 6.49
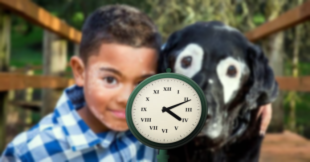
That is 4.11
